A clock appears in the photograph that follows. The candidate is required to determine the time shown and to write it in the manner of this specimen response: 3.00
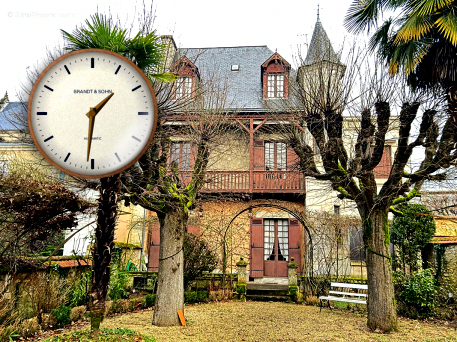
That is 1.31
